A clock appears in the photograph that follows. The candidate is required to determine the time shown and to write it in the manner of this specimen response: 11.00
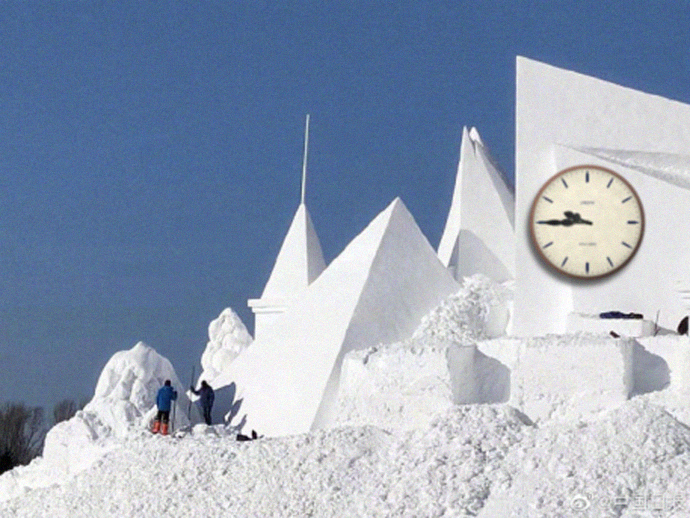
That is 9.45
